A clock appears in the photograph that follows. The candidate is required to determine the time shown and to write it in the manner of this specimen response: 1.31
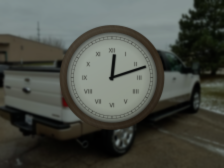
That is 12.12
